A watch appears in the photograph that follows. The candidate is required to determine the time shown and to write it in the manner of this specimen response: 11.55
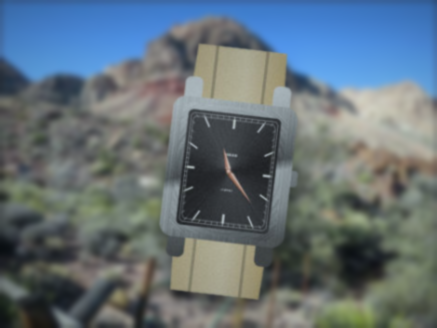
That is 11.23
